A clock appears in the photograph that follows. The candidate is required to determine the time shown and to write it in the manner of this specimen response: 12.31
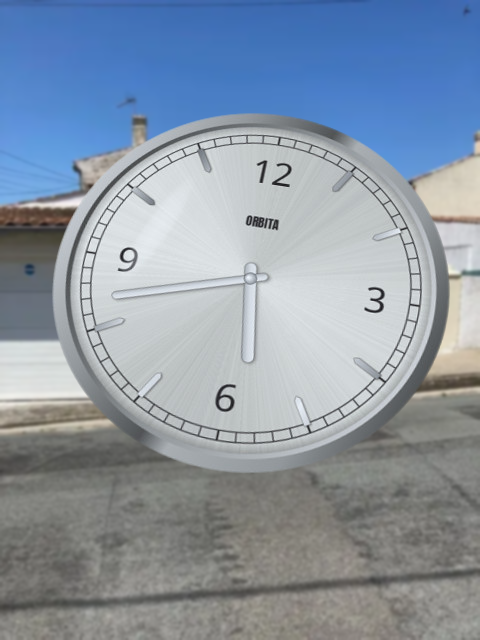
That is 5.42
